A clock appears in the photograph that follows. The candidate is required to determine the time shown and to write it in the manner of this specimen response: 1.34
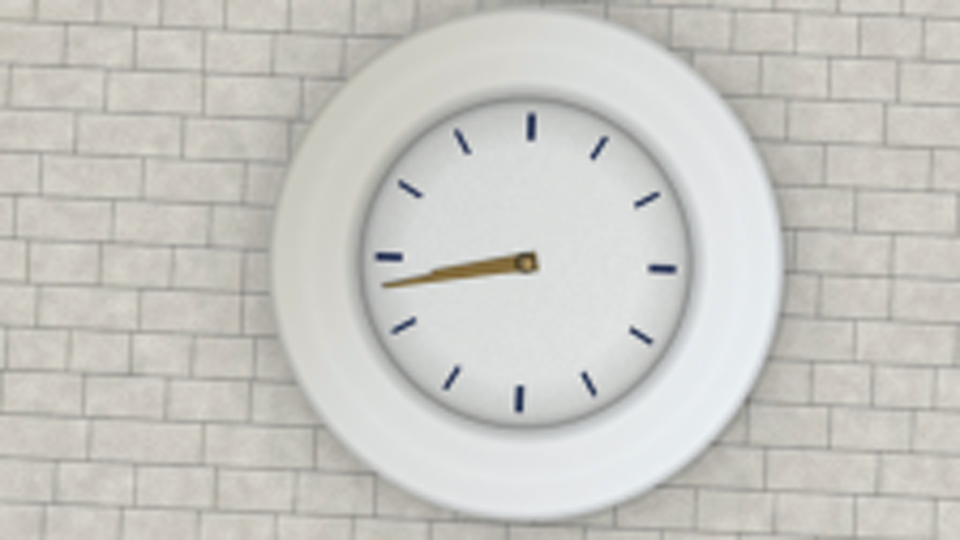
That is 8.43
